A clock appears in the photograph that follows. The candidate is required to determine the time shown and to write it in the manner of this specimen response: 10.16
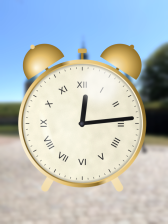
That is 12.14
